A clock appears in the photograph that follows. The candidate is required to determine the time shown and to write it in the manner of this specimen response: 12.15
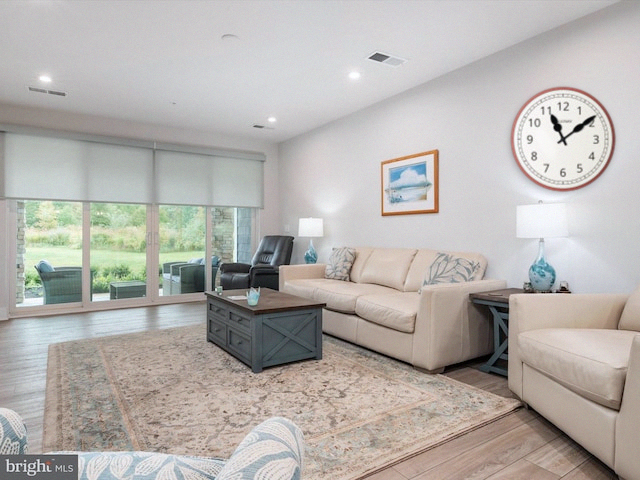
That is 11.09
